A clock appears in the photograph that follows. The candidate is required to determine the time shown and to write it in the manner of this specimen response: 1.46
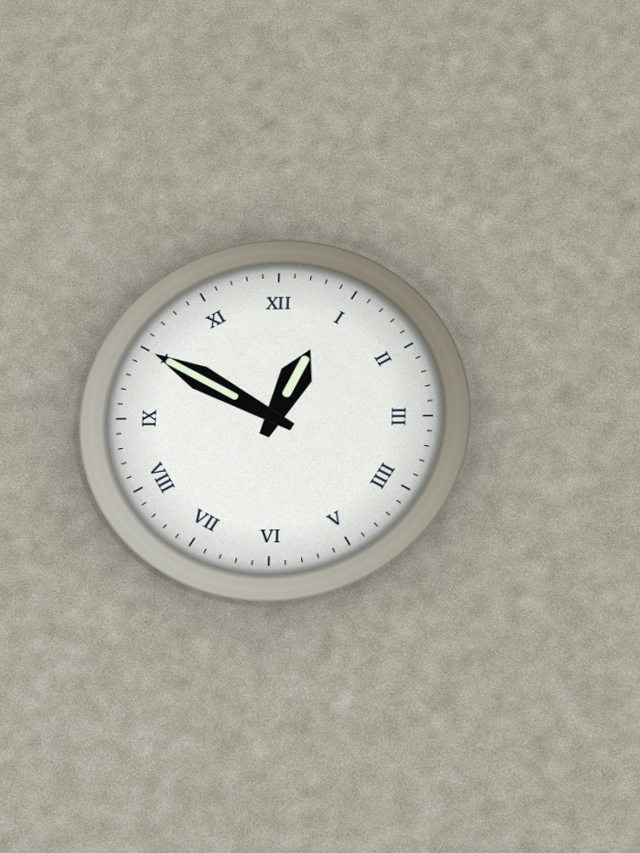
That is 12.50
